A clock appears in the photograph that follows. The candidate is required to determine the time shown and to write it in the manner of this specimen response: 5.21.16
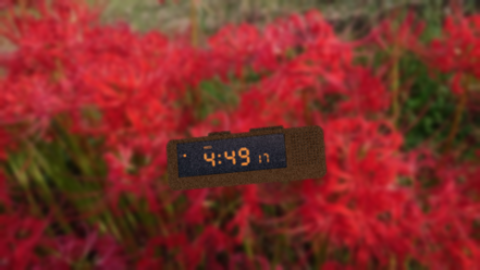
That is 4.49.17
